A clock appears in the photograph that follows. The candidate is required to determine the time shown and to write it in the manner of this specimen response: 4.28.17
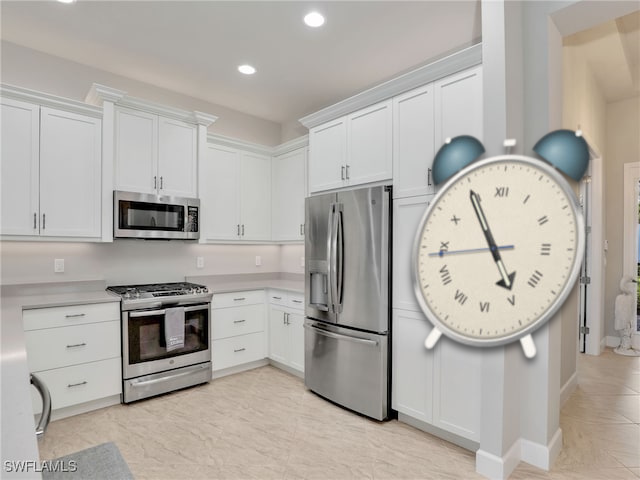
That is 4.54.44
